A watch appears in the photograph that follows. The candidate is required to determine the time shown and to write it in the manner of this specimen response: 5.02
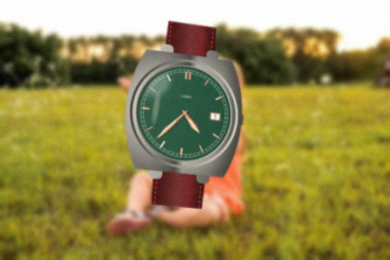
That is 4.37
